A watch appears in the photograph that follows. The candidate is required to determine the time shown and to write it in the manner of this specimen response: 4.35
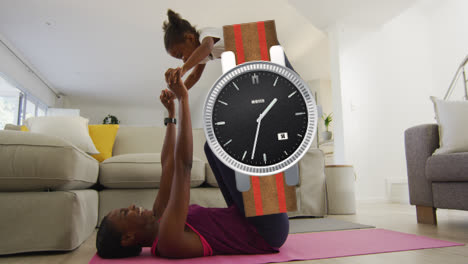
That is 1.33
